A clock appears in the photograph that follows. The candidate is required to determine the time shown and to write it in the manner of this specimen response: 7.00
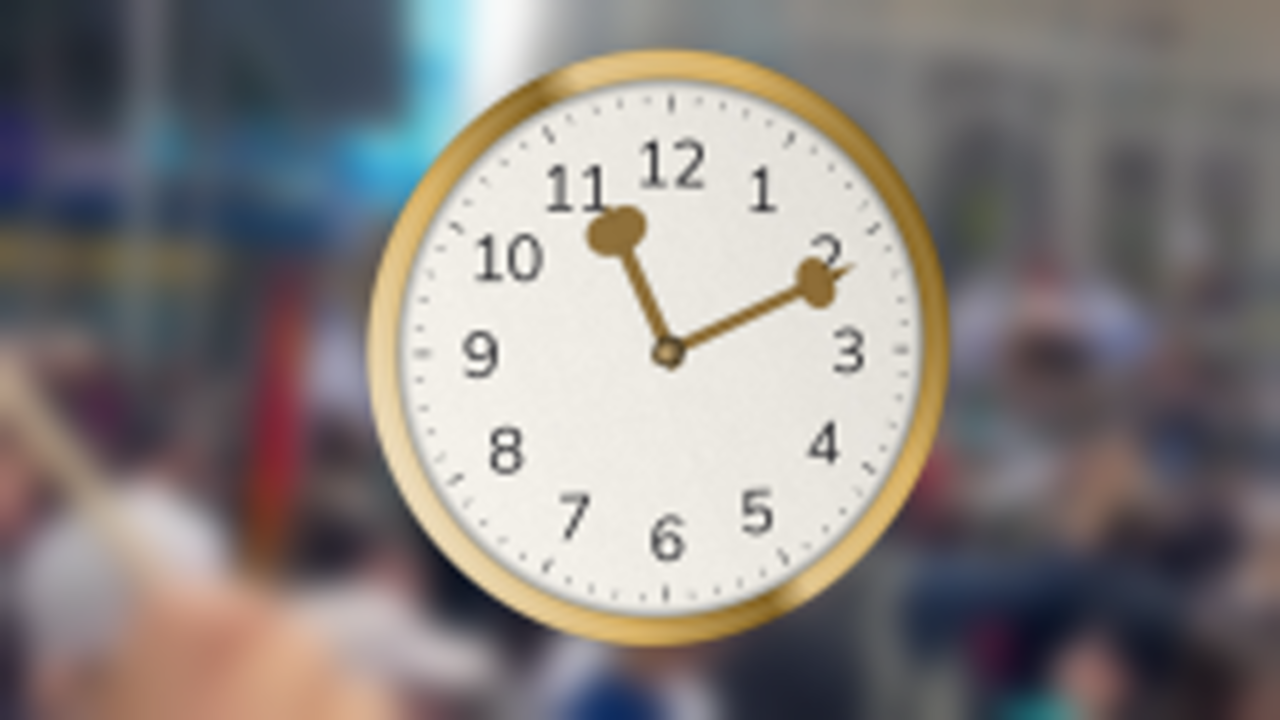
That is 11.11
